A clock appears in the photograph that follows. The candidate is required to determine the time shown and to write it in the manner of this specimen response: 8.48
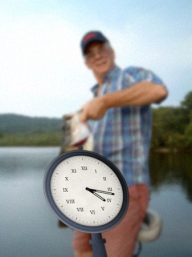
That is 4.17
